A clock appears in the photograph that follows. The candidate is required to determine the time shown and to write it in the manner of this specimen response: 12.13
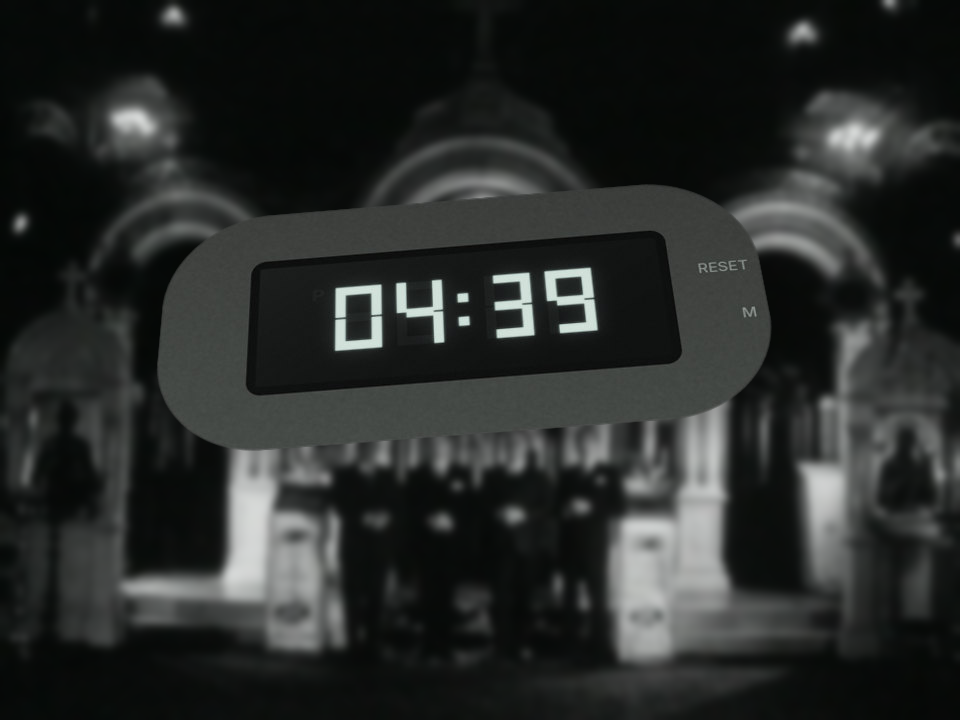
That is 4.39
